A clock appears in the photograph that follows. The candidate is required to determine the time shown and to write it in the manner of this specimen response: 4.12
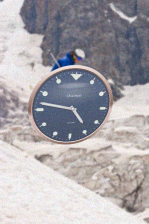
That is 4.47
